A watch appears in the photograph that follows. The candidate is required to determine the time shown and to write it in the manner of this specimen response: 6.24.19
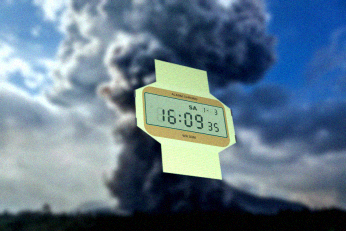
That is 16.09.35
